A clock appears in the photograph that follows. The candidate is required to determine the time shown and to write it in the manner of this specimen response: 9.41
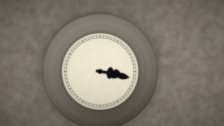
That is 3.17
